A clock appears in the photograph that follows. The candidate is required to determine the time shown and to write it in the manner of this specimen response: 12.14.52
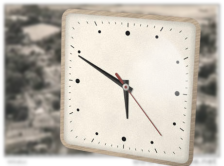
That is 5.49.23
